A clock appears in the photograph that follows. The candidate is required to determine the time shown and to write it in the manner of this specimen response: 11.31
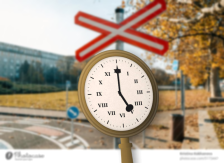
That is 5.00
